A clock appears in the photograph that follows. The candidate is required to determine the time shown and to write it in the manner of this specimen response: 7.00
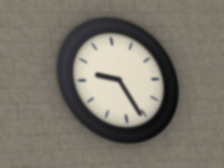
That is 9.26
